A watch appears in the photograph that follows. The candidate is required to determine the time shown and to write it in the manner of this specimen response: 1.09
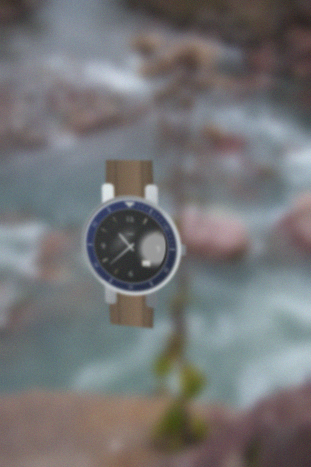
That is 10.38
